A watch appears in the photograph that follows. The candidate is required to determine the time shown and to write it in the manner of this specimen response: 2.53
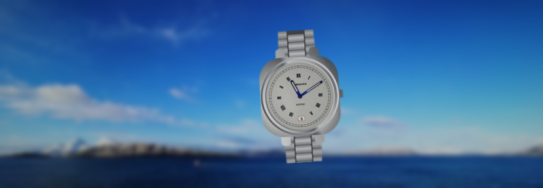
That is 11.10
